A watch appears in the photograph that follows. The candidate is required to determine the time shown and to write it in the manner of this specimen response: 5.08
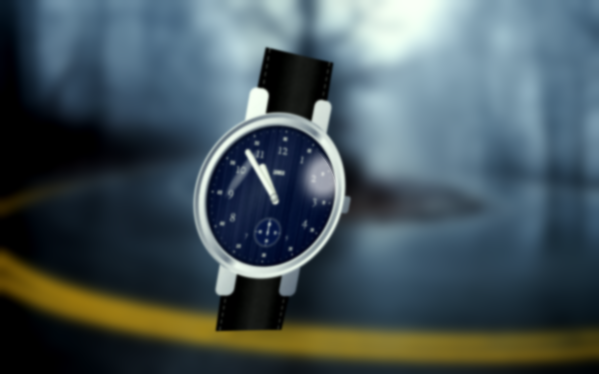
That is 10.53
